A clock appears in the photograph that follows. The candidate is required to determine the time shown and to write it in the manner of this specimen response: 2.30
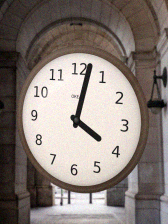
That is 4.02
